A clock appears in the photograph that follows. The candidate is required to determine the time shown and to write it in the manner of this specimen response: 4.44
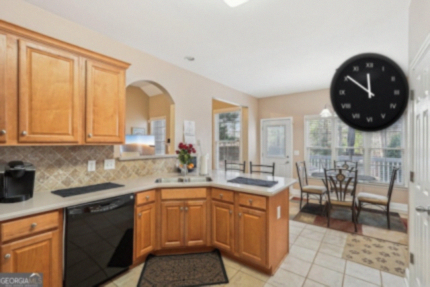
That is 11.51
